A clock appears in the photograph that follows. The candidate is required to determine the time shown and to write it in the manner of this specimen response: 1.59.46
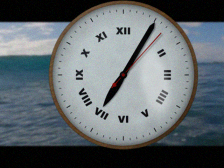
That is 7.05.07
